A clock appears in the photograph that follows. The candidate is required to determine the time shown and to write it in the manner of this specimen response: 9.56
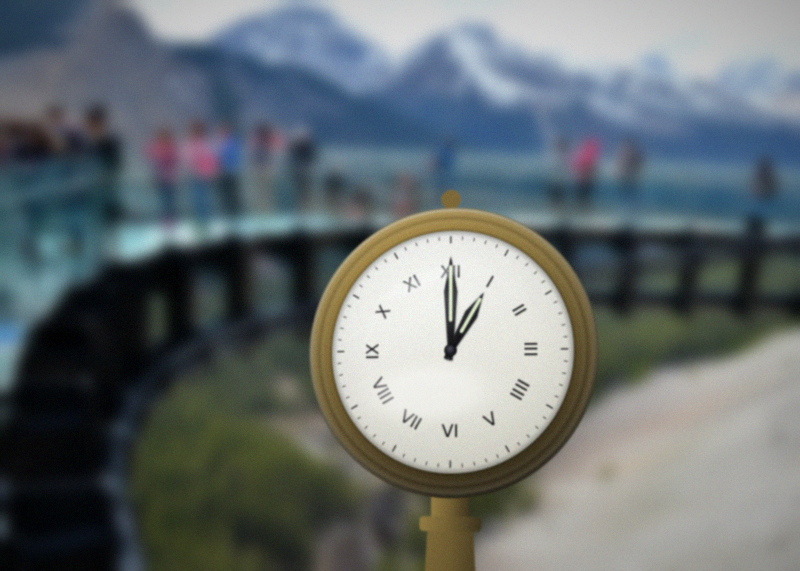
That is 1.00
